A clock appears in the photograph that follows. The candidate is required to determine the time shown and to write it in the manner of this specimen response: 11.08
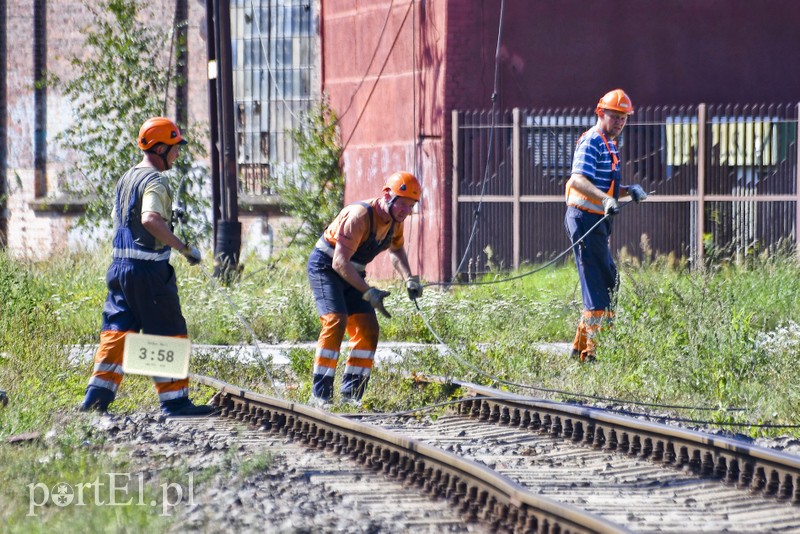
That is 3.58
